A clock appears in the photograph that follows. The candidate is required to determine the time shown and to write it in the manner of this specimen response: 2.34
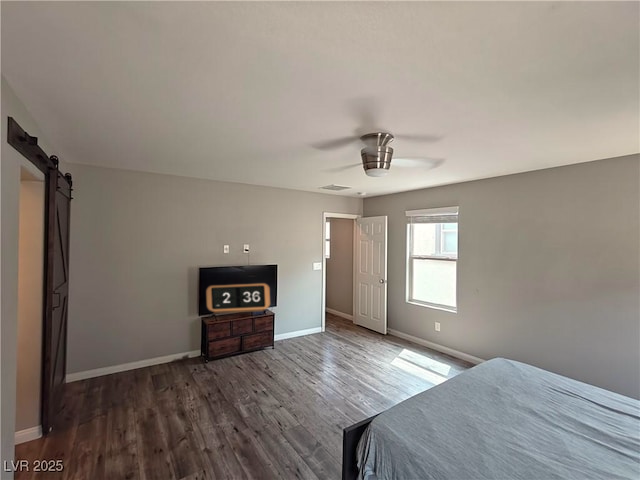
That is 2.36
